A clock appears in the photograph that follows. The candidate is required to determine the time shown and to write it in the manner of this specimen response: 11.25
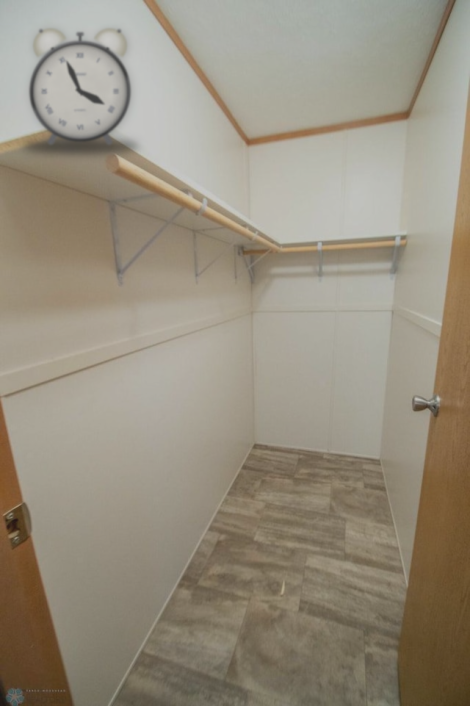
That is 3.56
